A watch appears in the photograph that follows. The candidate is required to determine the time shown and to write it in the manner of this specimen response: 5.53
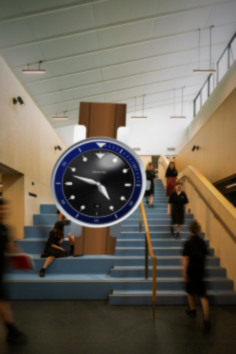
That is 4.48
